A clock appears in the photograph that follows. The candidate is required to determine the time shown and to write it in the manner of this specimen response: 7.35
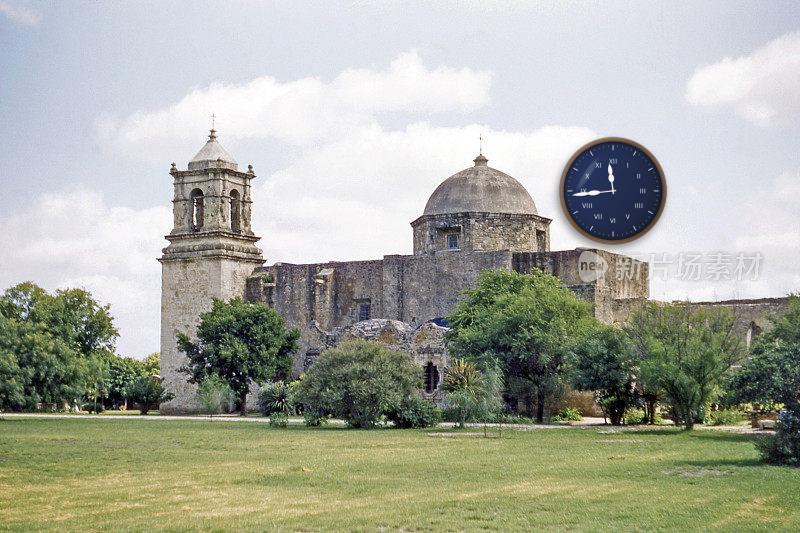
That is 11.44
